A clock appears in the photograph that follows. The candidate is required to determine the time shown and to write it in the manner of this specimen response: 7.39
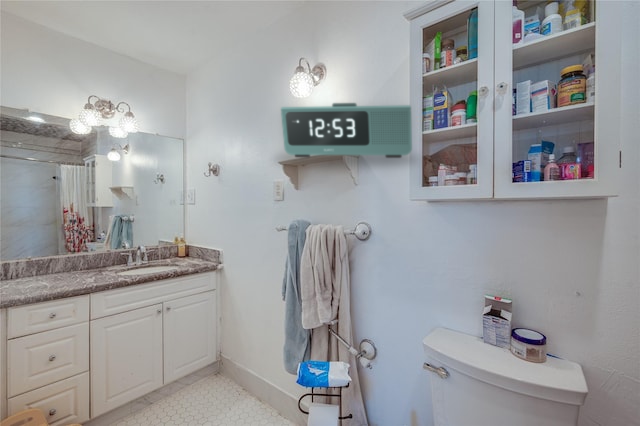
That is 12.53
